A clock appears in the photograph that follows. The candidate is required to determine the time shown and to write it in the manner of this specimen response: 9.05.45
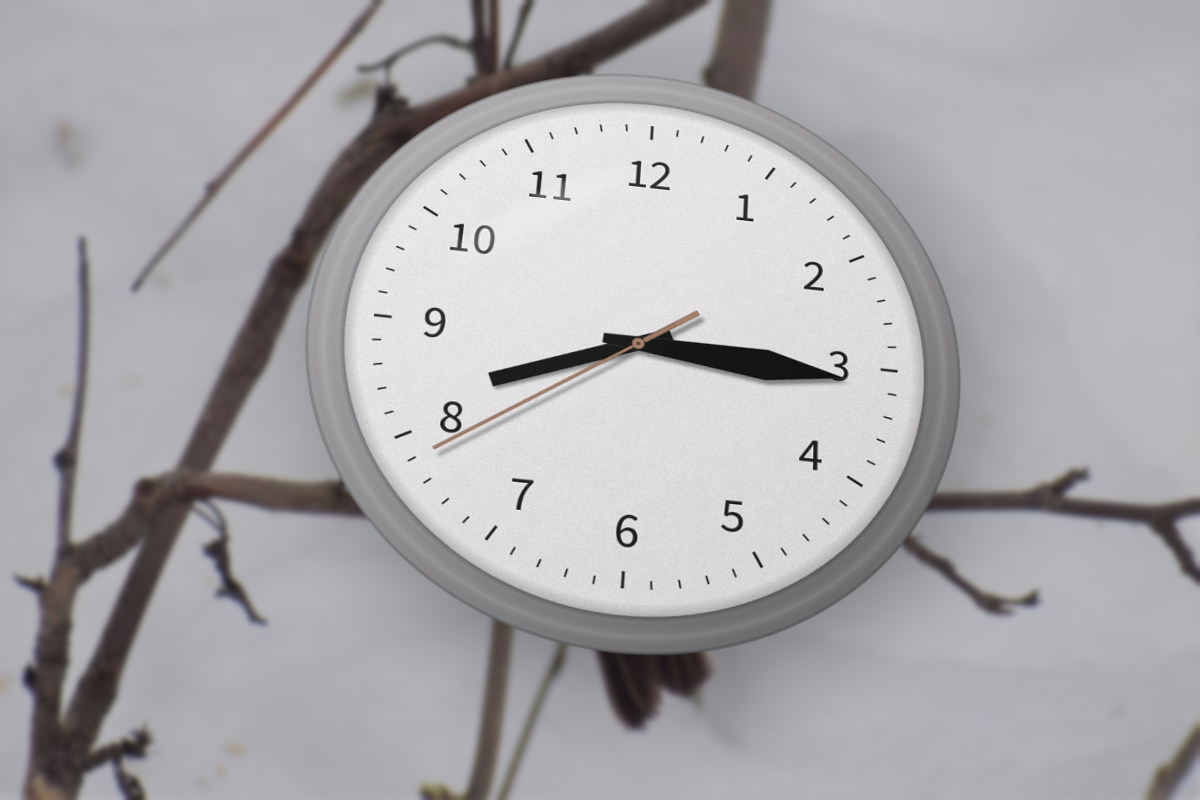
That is 8.15.39
